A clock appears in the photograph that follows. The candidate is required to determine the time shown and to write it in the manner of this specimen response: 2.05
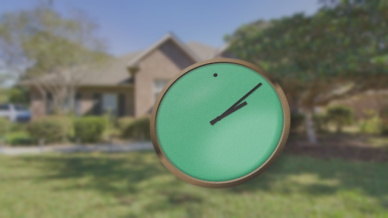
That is 2.09
